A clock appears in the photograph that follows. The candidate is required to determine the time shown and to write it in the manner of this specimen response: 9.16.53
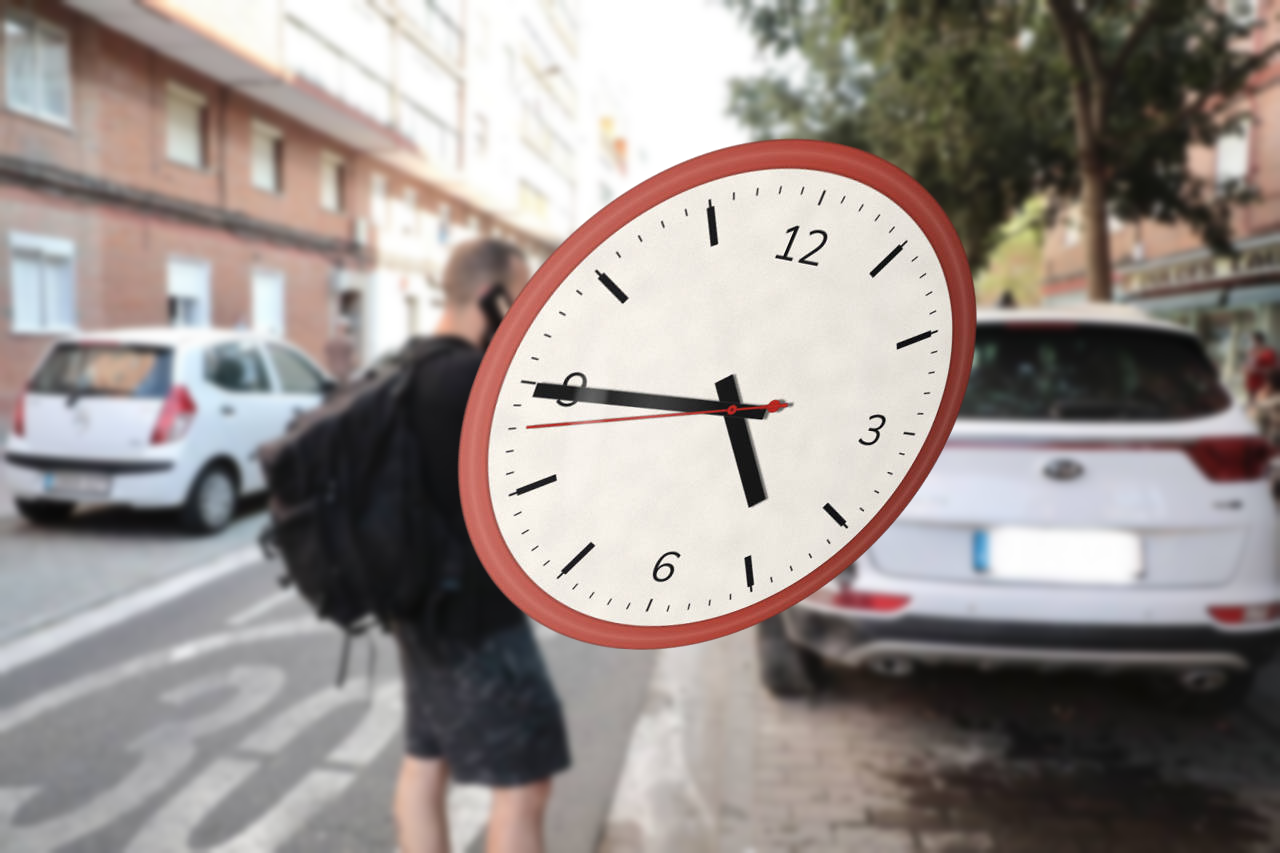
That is 4.44.43
